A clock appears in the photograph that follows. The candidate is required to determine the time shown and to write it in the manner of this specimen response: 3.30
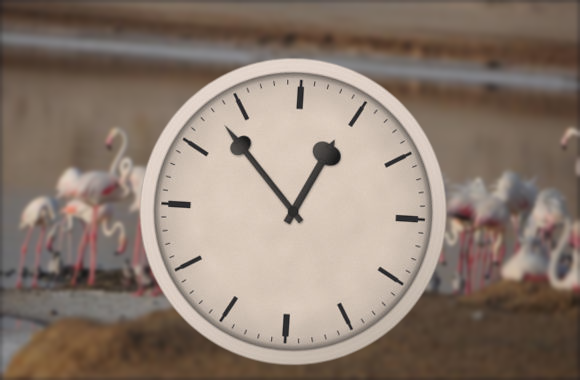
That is 12.53
